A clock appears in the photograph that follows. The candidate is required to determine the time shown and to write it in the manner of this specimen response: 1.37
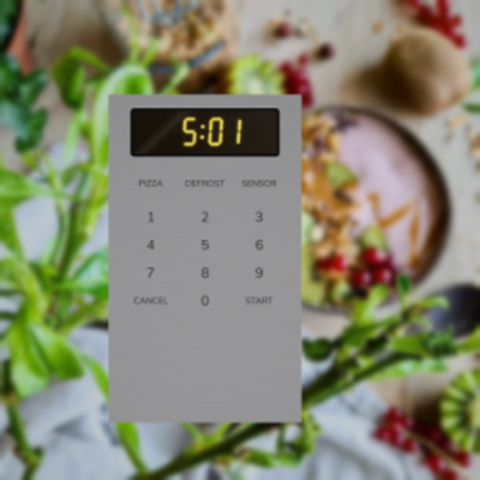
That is 5.01
